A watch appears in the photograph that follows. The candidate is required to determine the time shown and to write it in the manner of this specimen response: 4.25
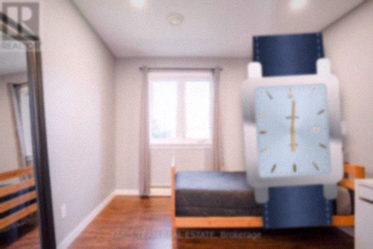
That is 6.01
